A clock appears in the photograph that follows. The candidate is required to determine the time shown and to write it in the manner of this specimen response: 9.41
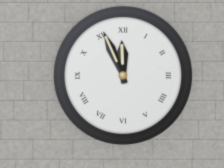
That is 11.56
